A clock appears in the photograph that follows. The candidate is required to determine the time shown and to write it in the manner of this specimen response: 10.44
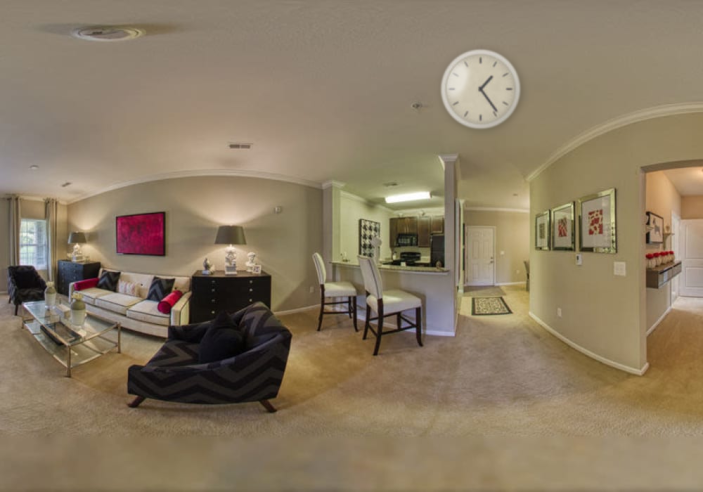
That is 1.24
